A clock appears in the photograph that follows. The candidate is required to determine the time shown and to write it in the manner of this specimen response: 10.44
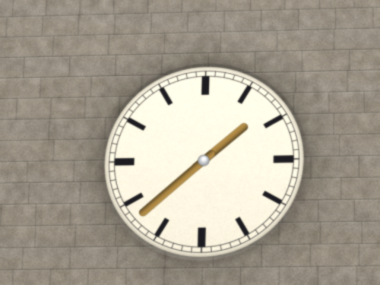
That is 1.38
